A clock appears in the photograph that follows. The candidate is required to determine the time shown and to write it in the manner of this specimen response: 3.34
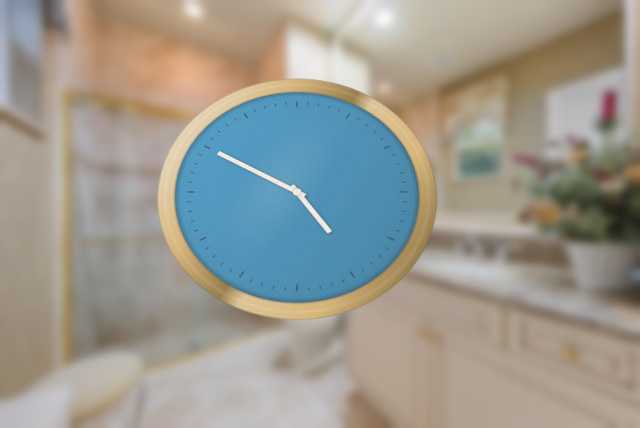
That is 4.50
